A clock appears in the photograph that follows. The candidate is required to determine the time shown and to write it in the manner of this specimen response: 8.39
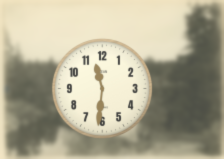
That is 11.31
